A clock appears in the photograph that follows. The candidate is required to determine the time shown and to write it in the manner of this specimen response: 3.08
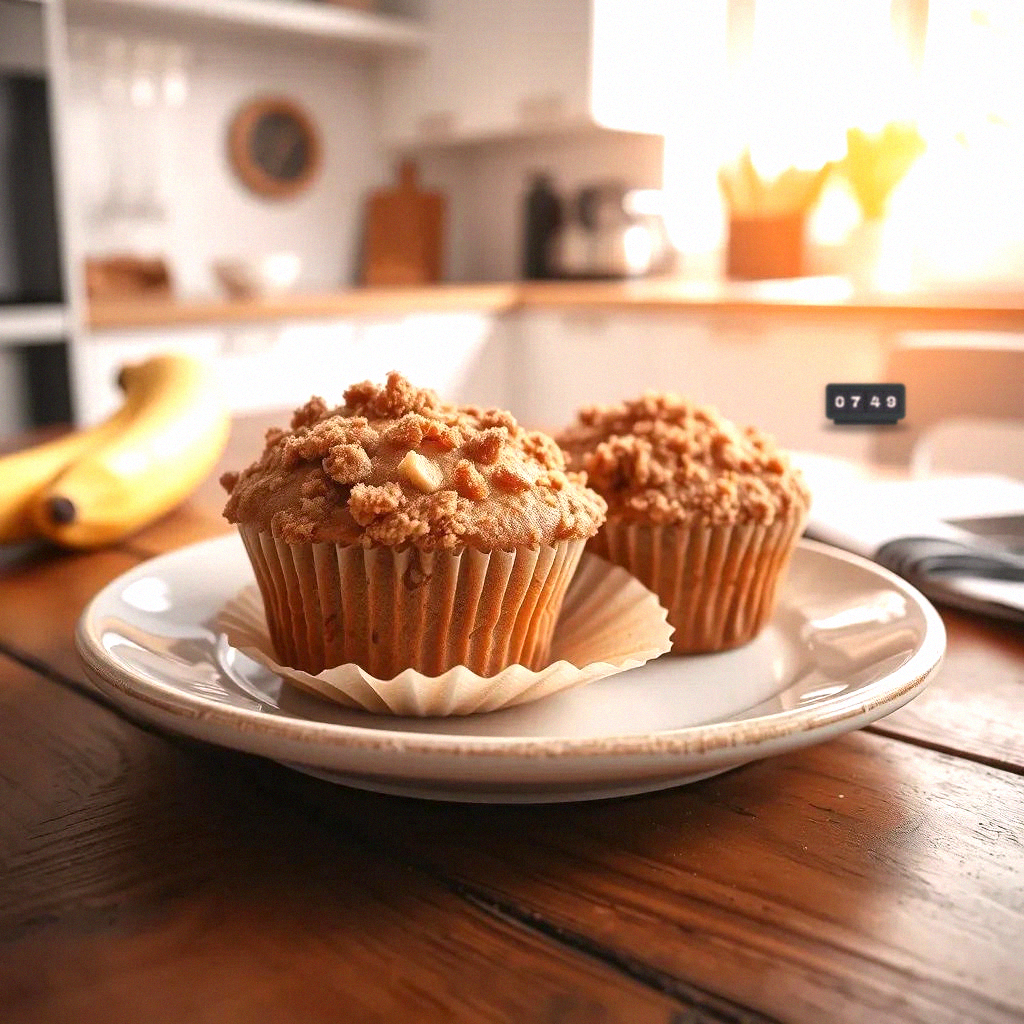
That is 7.49
